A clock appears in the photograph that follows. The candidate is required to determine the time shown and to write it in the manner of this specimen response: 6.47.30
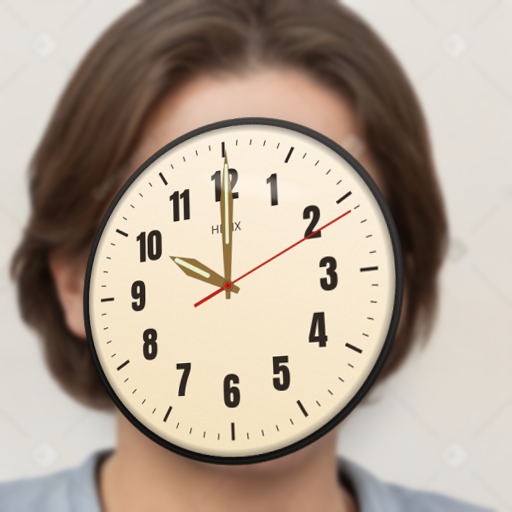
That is 10.00.11
